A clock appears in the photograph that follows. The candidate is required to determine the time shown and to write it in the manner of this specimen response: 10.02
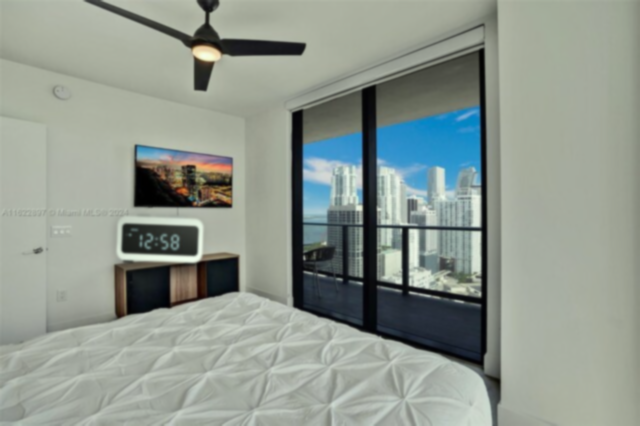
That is 12.58
